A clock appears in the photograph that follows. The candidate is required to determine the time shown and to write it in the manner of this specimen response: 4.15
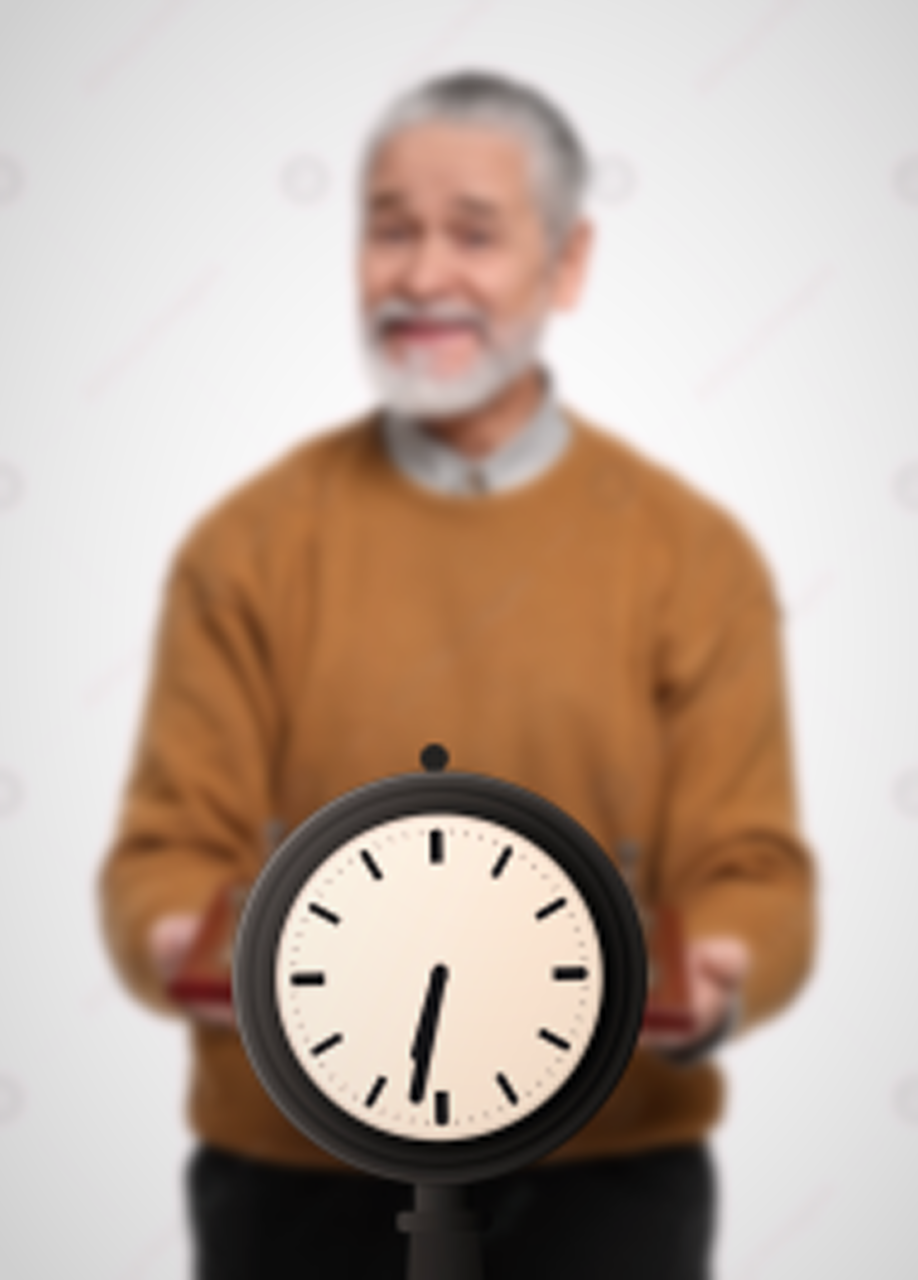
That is 6.32
